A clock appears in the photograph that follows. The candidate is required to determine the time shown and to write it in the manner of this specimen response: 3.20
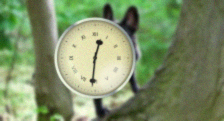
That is 12.31
